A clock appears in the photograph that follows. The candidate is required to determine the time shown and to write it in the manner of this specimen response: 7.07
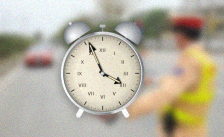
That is 3.56
